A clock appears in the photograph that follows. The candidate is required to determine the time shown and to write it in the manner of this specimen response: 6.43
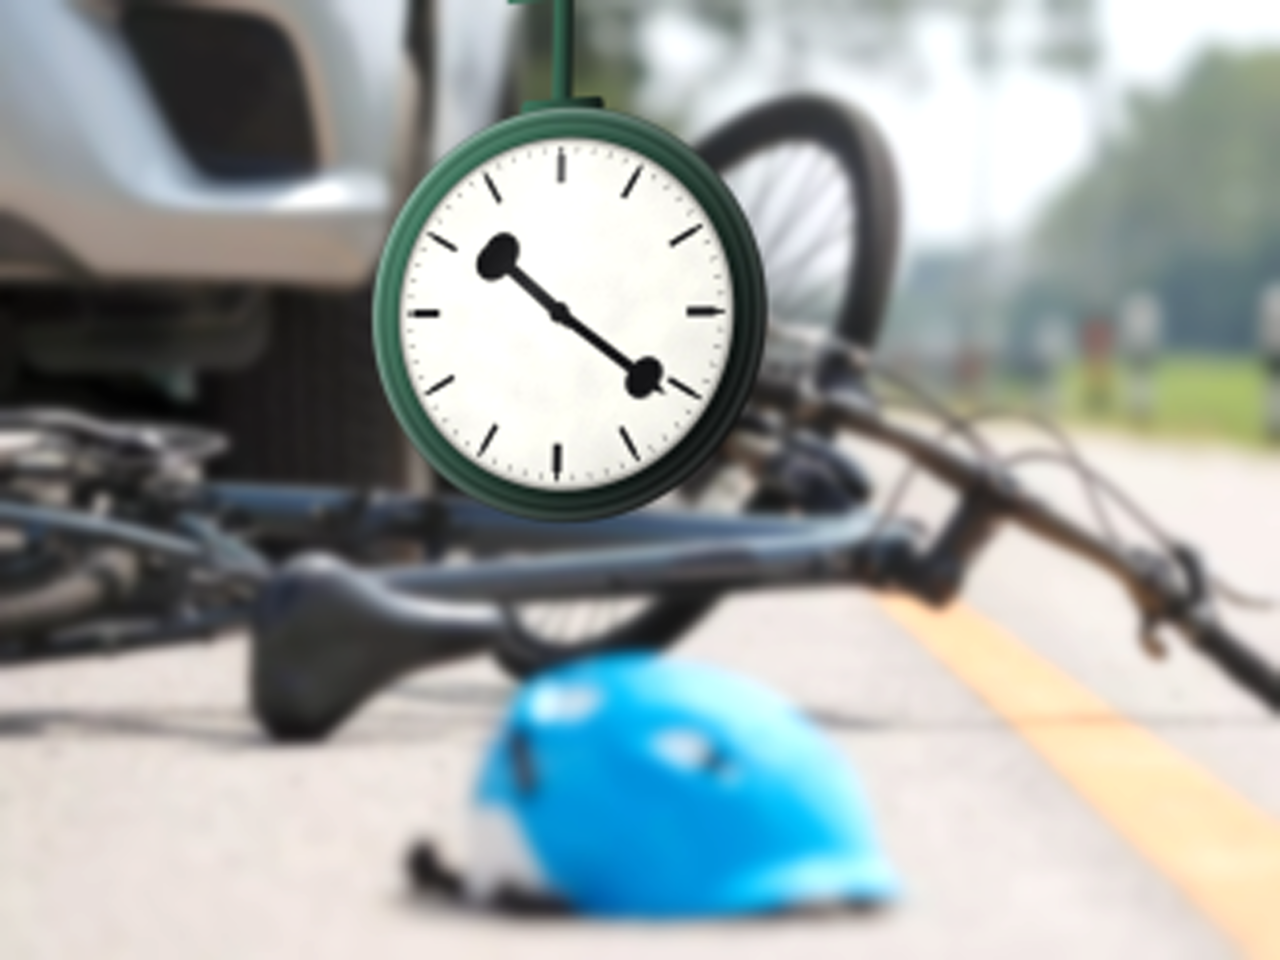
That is 10.21
